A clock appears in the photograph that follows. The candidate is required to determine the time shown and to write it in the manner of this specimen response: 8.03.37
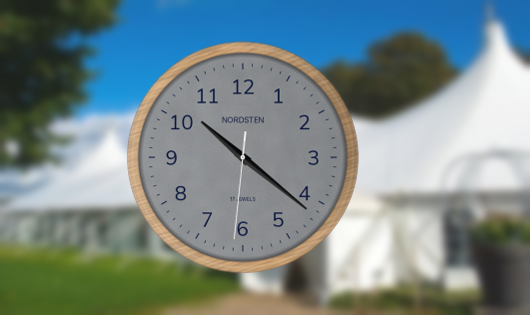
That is 10.21.31
